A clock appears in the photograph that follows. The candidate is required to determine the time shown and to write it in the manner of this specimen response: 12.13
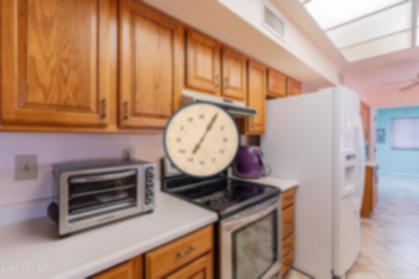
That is 7.05
